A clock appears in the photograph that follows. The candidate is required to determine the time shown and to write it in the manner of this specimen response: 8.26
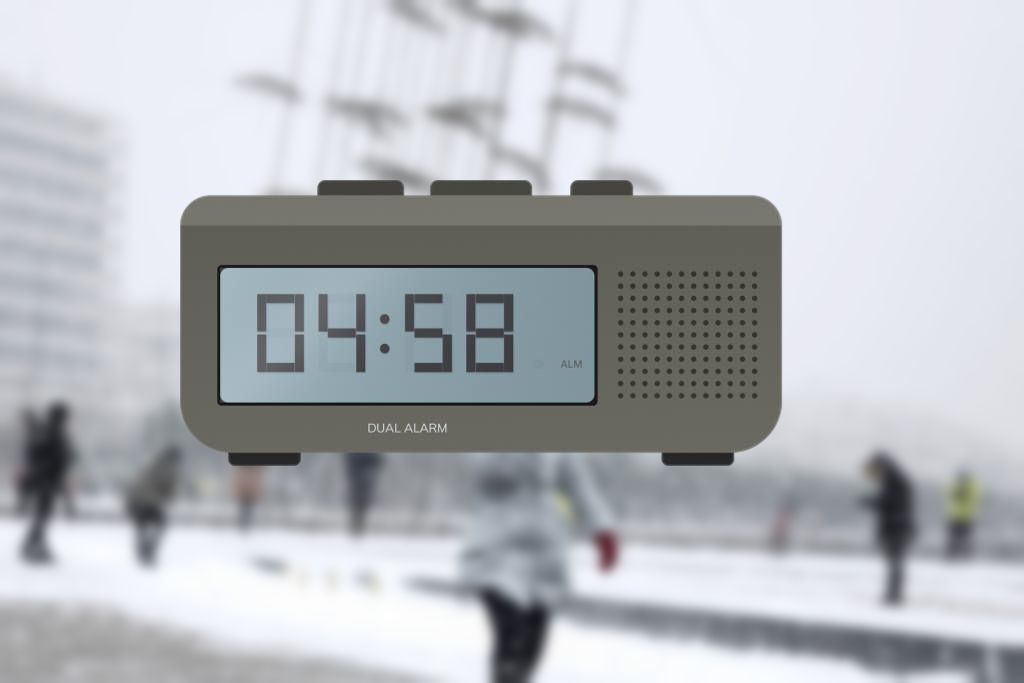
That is 4.58
